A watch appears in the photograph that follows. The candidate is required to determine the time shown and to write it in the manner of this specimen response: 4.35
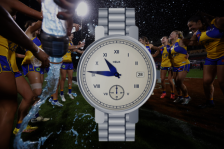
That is 10.46
